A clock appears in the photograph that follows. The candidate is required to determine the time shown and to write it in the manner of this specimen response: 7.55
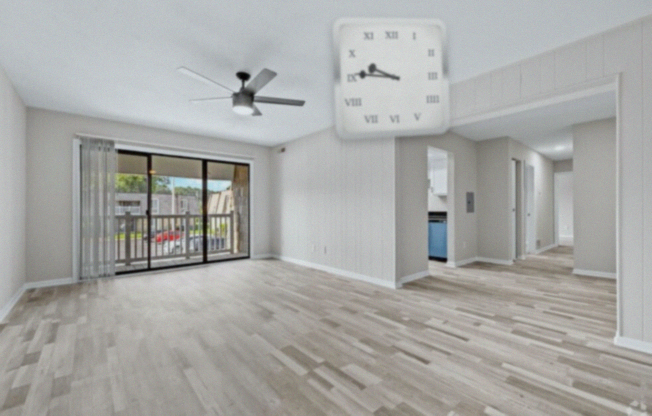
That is 9.46
